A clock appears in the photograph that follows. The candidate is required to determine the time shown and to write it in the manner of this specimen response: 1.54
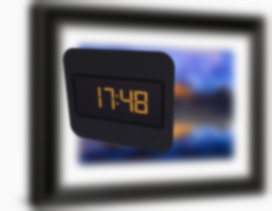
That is 17.48
